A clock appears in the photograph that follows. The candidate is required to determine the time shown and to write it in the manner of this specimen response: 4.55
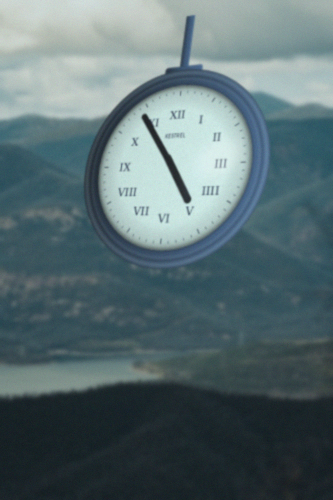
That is 4.54
